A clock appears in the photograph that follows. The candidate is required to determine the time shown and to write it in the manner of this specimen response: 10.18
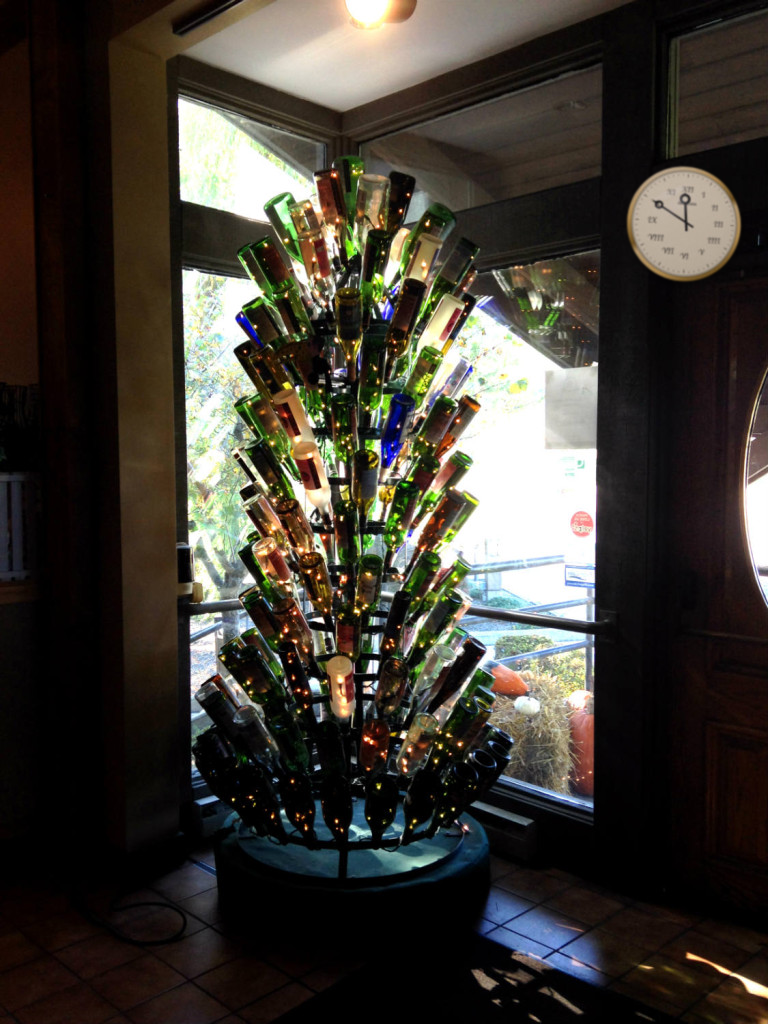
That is 11.50
